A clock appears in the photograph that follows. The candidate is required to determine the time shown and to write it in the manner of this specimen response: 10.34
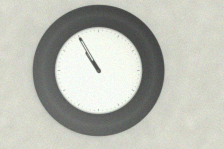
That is 10.55
